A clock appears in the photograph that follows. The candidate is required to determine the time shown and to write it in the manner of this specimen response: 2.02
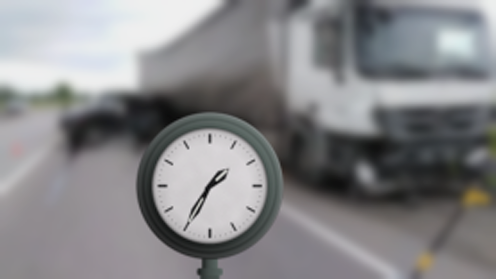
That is 1.35
